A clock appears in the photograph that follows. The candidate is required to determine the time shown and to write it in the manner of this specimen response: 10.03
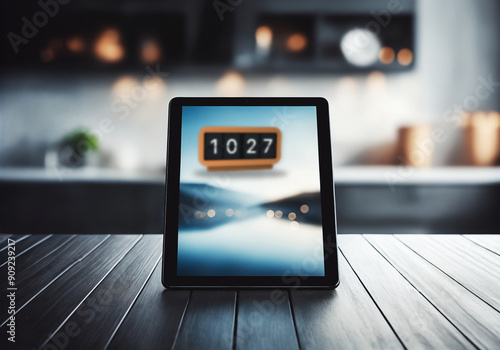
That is 10.27
